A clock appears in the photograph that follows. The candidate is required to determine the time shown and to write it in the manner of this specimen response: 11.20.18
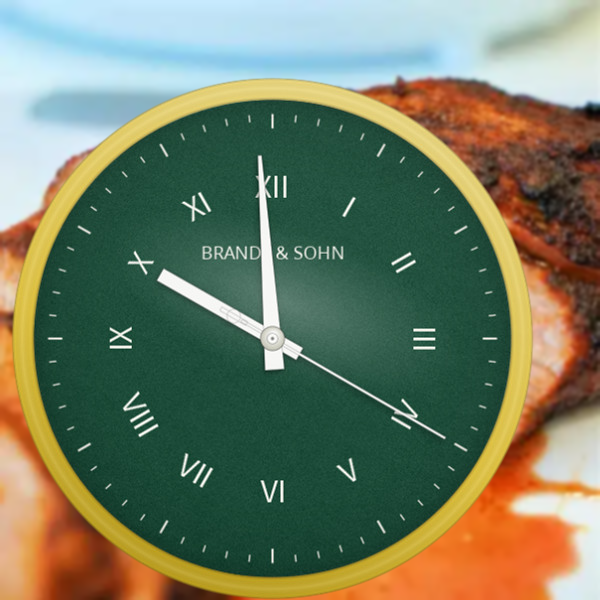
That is 9.59.20
